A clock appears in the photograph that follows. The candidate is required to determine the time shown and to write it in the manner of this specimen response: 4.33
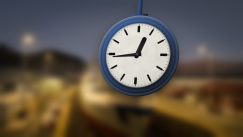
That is 12.44
